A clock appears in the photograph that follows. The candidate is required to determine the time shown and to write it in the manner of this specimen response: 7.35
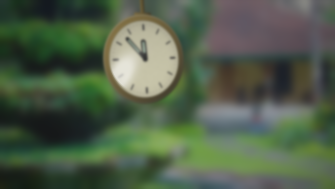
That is 11.53
